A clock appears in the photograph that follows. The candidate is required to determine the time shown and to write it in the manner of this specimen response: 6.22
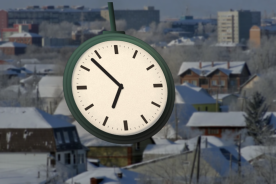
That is 6.53
